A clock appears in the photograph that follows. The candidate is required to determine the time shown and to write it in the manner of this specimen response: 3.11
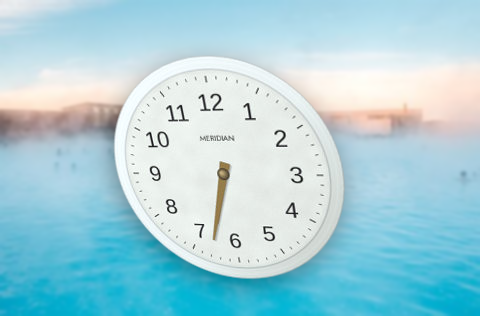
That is 6.33
